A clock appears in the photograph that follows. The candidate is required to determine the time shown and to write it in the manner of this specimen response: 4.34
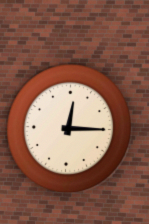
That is 12.15
